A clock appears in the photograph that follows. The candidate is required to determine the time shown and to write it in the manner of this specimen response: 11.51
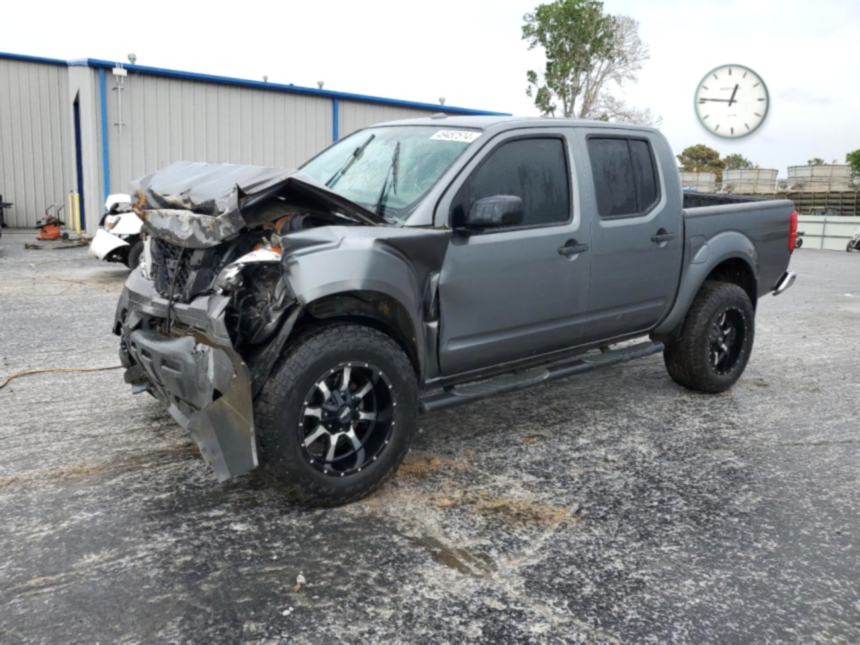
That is 12.46
